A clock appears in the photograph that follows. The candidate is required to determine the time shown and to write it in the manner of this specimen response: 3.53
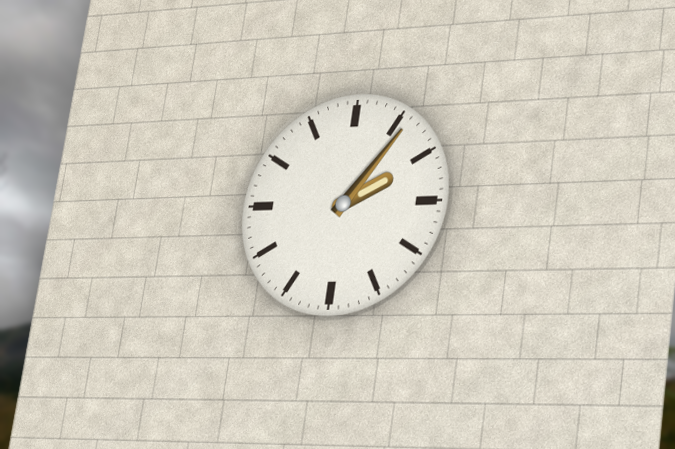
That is 2.06
